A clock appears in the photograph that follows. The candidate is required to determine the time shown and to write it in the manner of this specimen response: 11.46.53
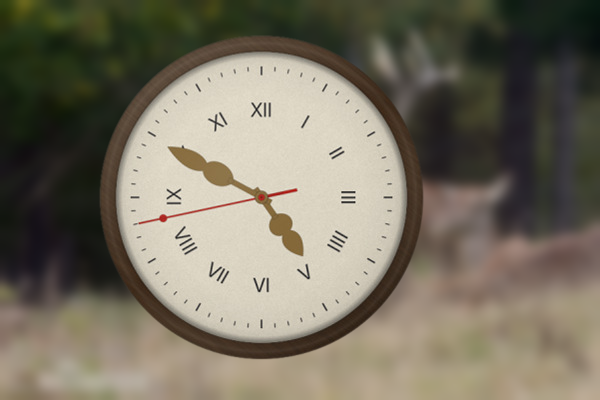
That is 4.49.43
